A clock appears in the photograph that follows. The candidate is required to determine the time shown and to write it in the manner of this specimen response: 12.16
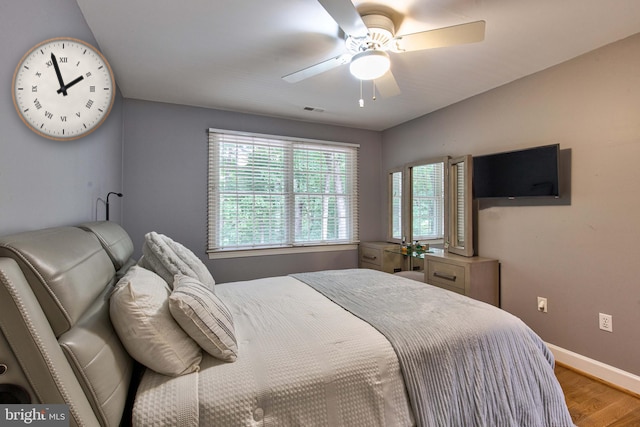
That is 1.57
